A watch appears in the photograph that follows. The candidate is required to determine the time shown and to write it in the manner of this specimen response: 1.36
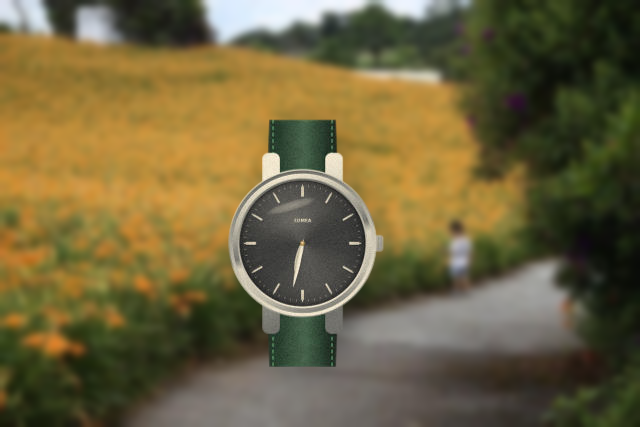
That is 6.32
